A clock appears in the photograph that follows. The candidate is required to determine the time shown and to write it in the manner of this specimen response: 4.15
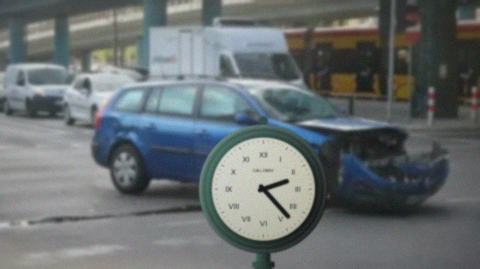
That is 2.23
